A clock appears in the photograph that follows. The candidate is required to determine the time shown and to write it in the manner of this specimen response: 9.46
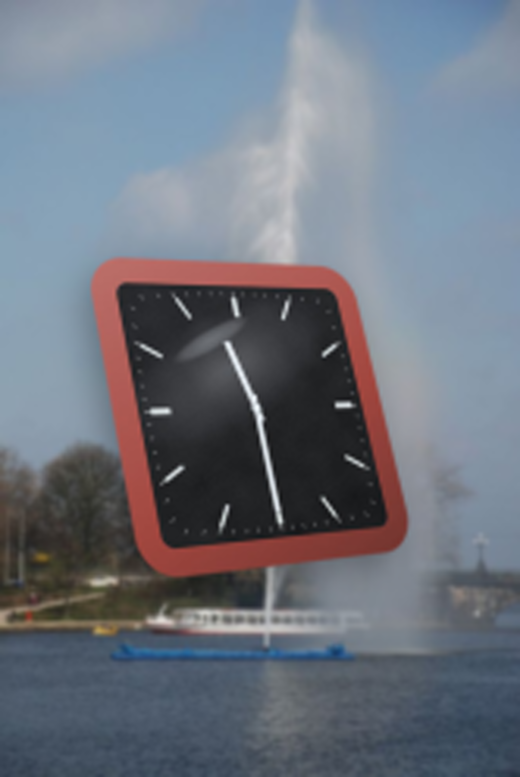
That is 11.30
